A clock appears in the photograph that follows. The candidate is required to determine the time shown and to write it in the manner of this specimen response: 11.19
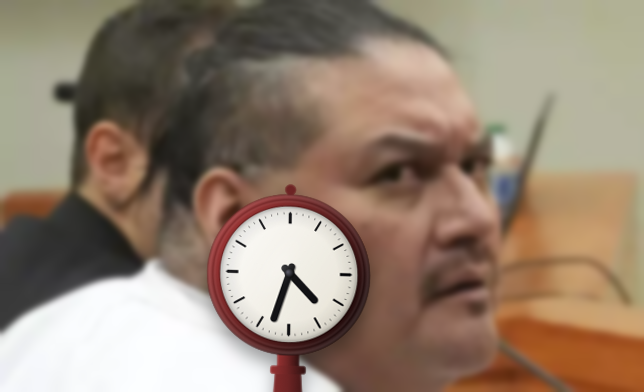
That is 4.33
